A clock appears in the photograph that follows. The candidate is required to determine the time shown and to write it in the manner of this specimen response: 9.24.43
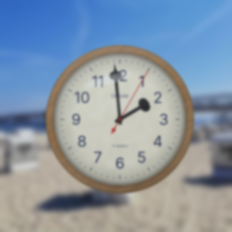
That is 1.59.05
